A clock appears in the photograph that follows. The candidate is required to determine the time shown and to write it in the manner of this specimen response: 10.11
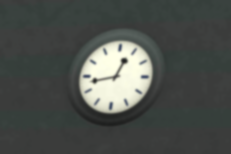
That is 12.43
